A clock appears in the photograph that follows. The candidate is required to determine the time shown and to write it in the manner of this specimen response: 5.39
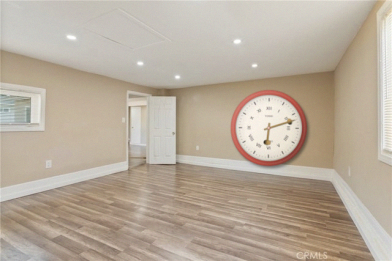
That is 6.12
